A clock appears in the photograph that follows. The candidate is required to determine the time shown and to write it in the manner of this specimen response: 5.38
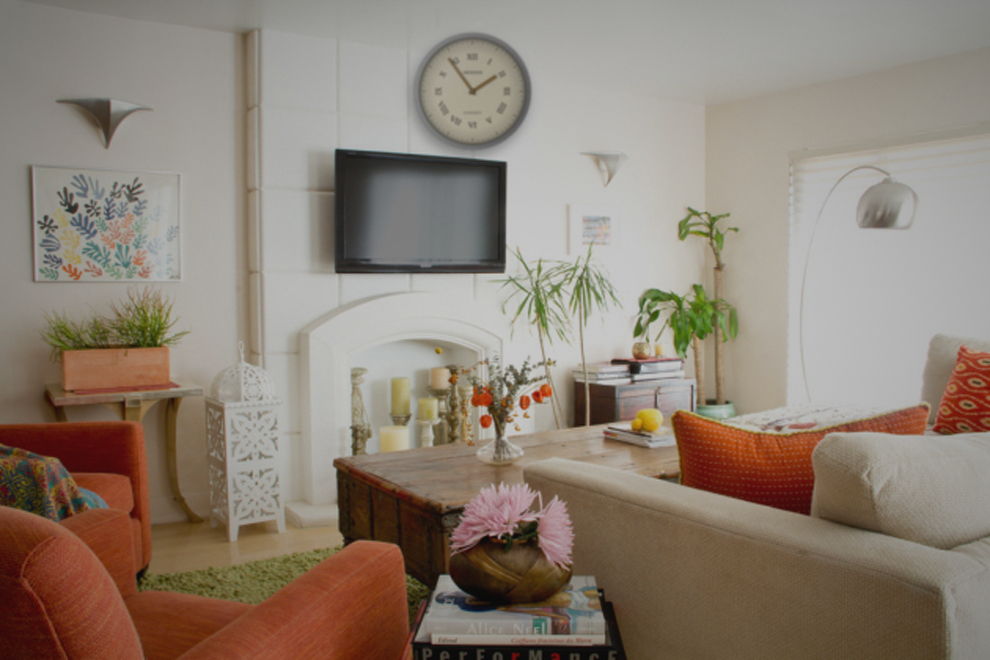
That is 1.54
